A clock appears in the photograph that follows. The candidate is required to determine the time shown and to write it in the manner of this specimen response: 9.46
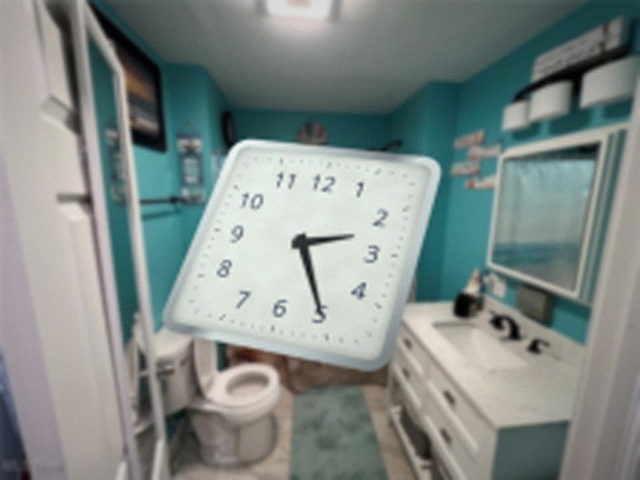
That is 2.25
